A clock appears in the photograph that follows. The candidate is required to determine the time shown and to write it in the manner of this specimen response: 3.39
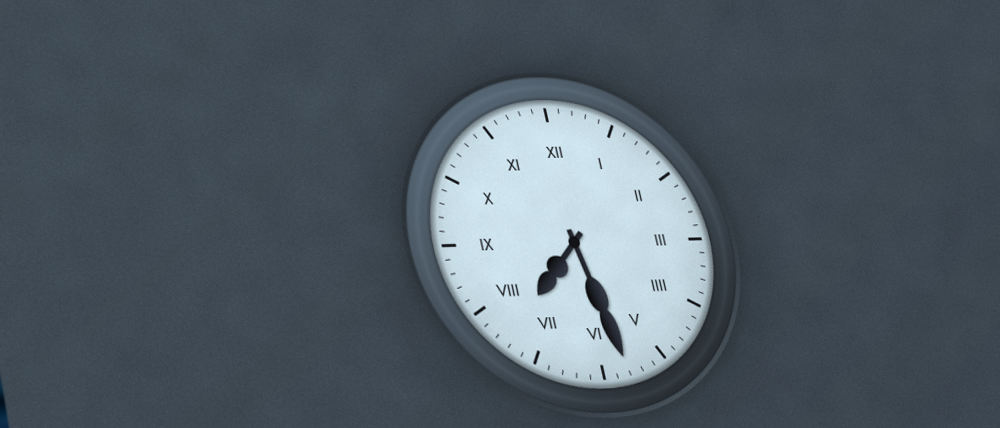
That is 7.28
